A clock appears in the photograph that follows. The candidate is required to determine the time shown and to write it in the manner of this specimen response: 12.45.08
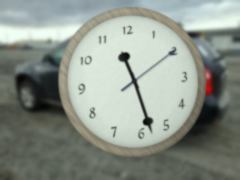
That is 11.28.10
